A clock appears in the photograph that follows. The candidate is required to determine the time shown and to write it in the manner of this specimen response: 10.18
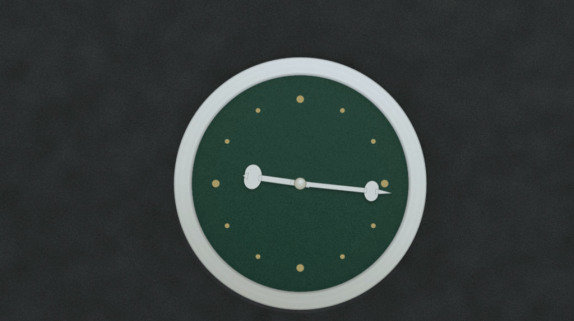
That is 9.16
